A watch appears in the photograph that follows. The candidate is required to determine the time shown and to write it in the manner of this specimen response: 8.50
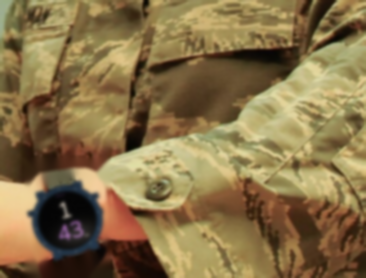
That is 1.43
